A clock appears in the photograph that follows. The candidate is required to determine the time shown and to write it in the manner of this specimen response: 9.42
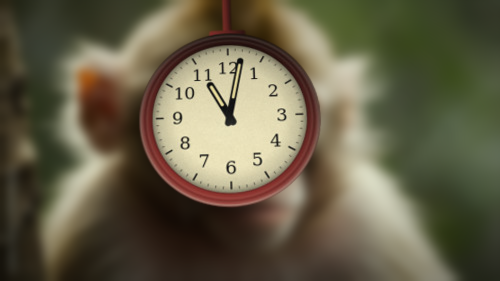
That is 11.02
